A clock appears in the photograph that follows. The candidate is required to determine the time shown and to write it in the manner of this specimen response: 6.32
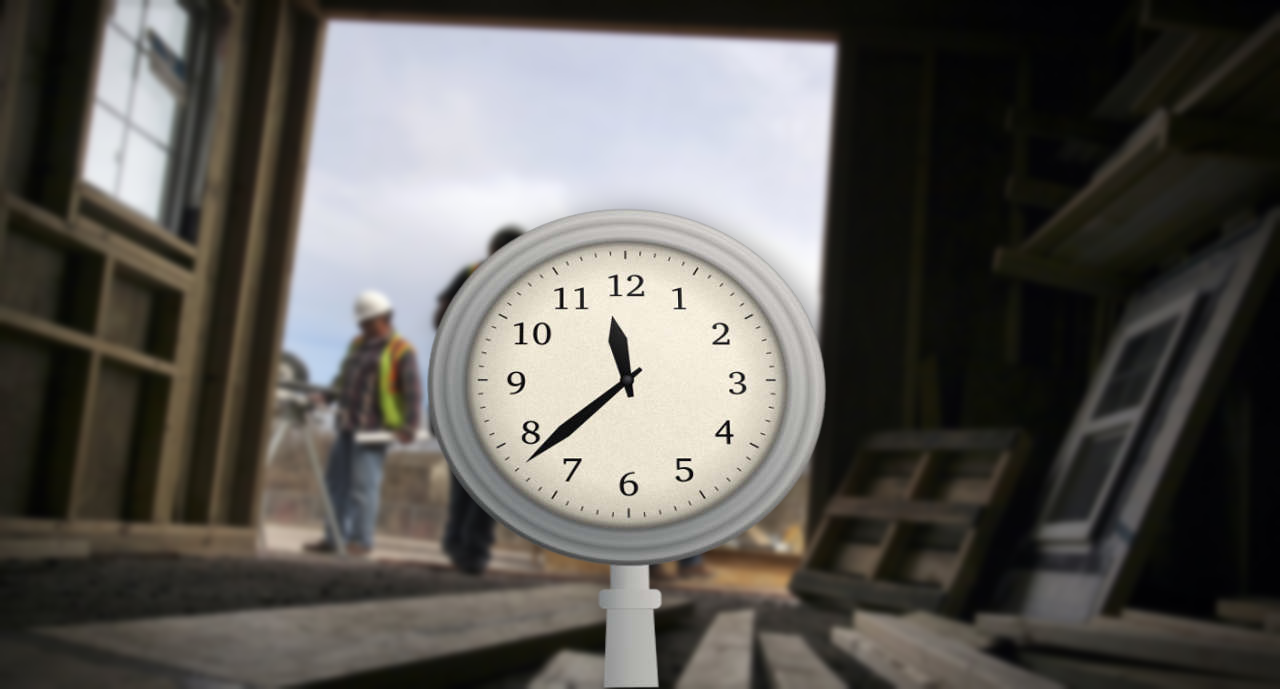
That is 11.38
